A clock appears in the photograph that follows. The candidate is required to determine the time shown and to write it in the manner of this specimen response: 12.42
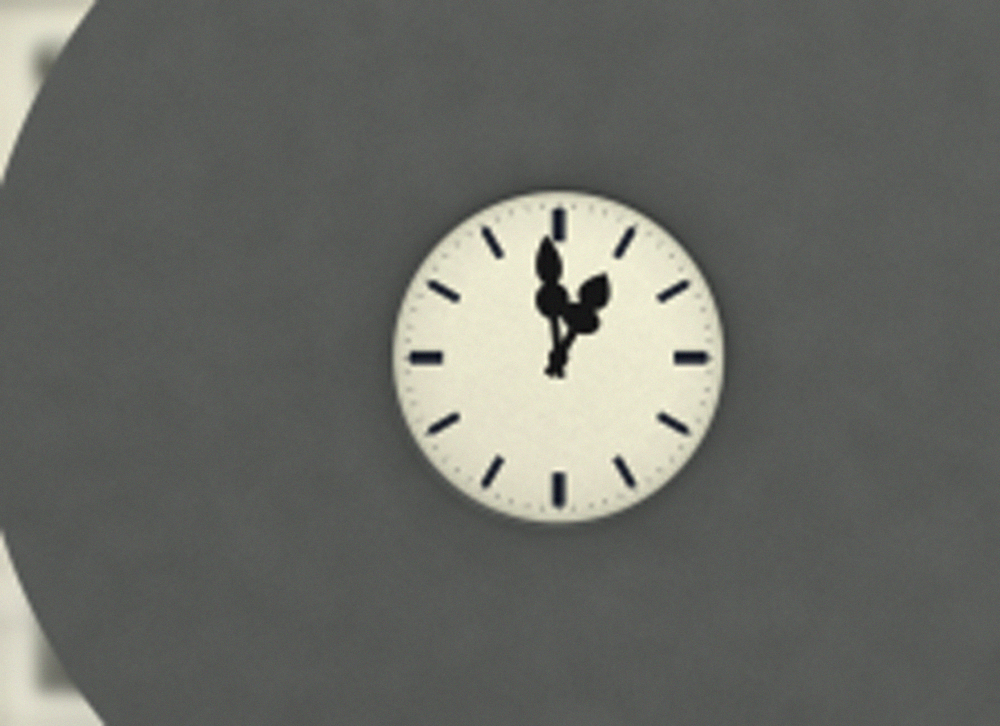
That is 12.59
